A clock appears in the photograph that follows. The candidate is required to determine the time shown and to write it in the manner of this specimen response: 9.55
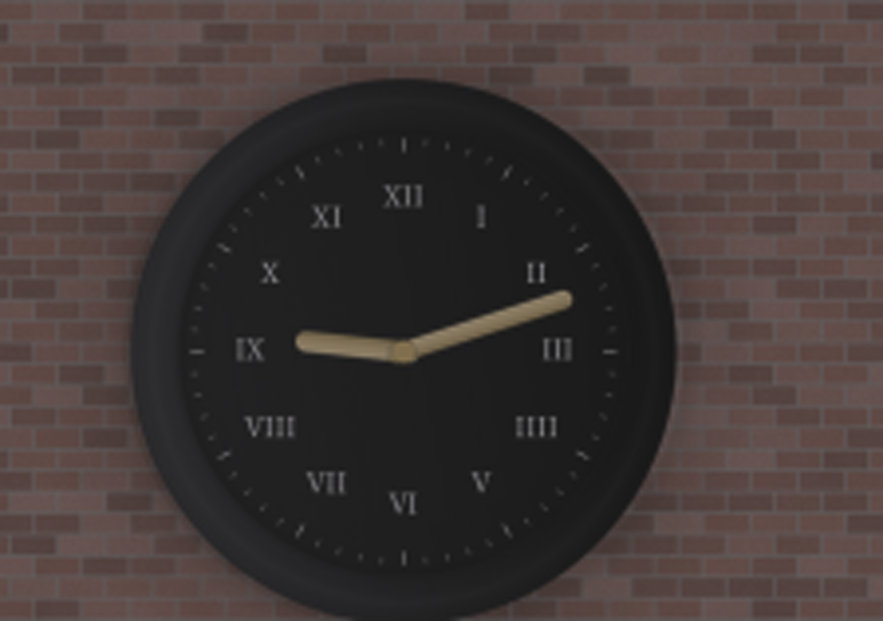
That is 9.12
